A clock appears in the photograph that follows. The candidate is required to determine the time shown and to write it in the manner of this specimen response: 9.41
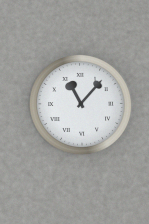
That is 11.07
